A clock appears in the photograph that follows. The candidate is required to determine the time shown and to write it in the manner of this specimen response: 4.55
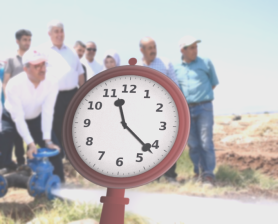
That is 11.22
